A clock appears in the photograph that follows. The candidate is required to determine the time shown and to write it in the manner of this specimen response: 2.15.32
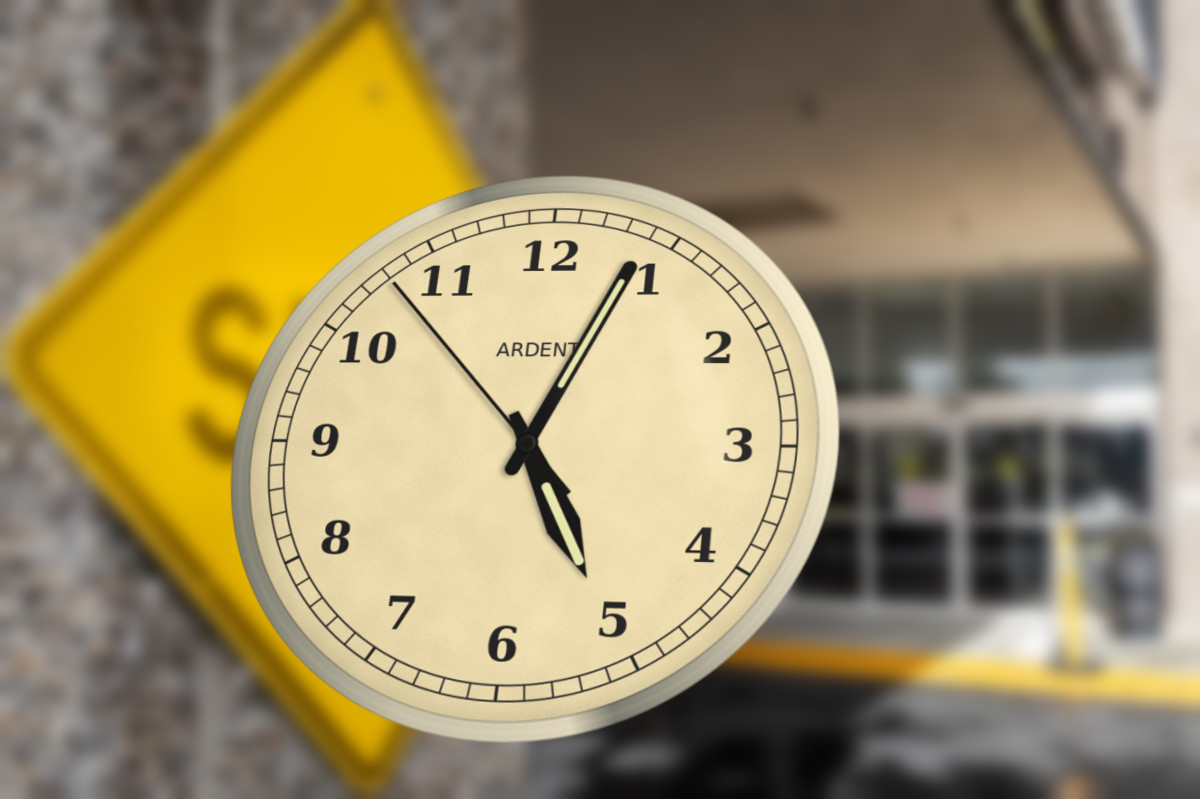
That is 5.03.53
